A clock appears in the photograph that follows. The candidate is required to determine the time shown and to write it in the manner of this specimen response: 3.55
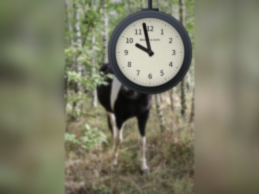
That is 9.58
